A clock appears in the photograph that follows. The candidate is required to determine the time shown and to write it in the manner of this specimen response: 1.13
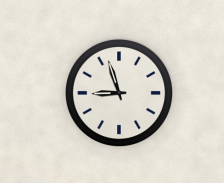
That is 8.57
